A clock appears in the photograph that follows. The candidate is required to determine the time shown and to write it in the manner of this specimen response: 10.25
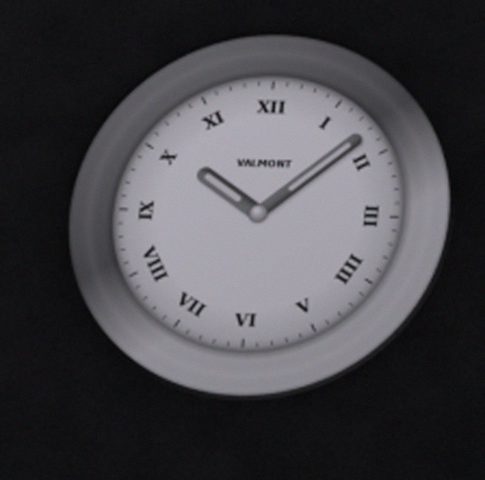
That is 10.08
